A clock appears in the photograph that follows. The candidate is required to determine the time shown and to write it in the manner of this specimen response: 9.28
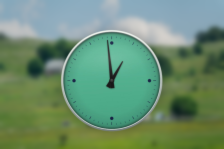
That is 12.59
